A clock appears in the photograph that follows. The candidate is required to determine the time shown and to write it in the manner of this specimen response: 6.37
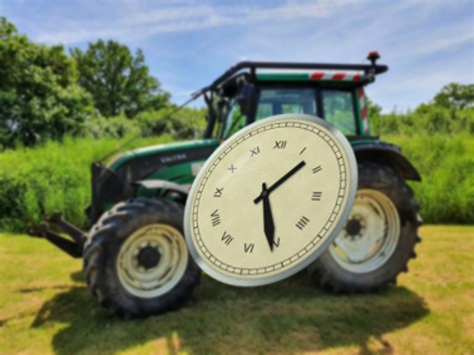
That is 1.26
